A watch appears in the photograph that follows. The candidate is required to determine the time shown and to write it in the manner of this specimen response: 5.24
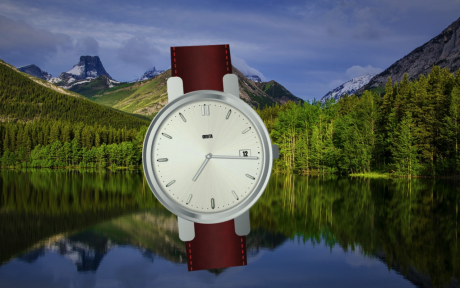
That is 7.16
